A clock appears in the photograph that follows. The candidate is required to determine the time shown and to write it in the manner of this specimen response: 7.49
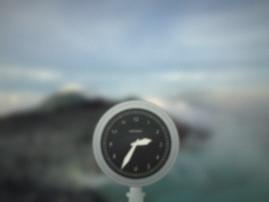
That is 2.35
